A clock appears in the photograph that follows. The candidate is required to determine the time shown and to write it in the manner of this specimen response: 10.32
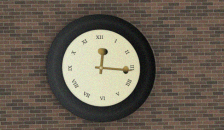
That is 12.16
